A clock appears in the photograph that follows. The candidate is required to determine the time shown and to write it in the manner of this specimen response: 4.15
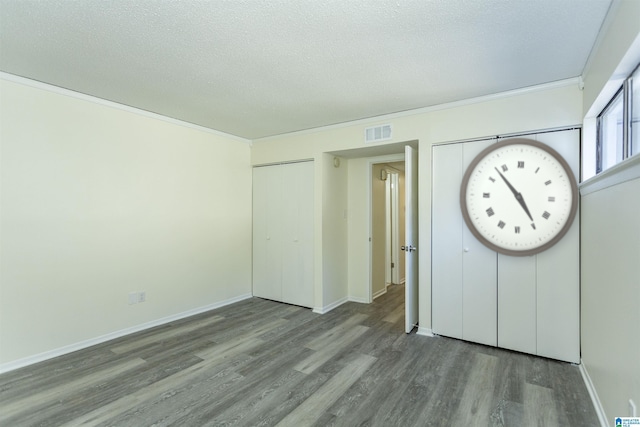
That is 4.53
